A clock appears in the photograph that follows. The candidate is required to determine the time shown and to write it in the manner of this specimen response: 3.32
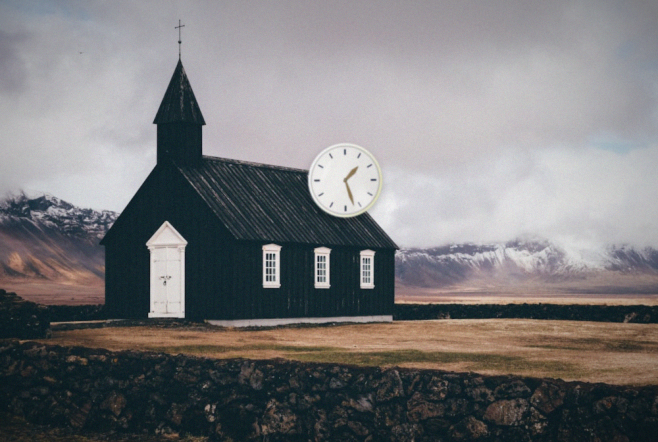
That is 1.27
